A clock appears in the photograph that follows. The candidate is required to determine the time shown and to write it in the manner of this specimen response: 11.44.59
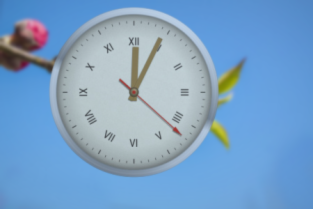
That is 12.04.22
